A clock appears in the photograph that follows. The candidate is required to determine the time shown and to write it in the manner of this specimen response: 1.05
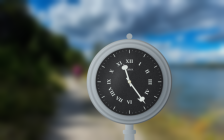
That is 11.24
